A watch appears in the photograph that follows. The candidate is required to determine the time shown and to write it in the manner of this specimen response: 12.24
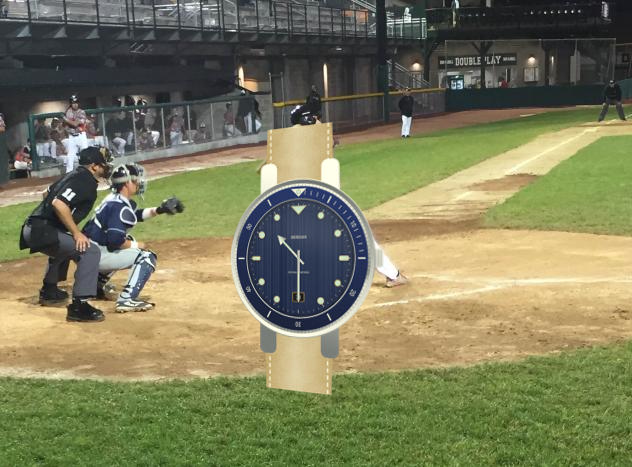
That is 10.30
